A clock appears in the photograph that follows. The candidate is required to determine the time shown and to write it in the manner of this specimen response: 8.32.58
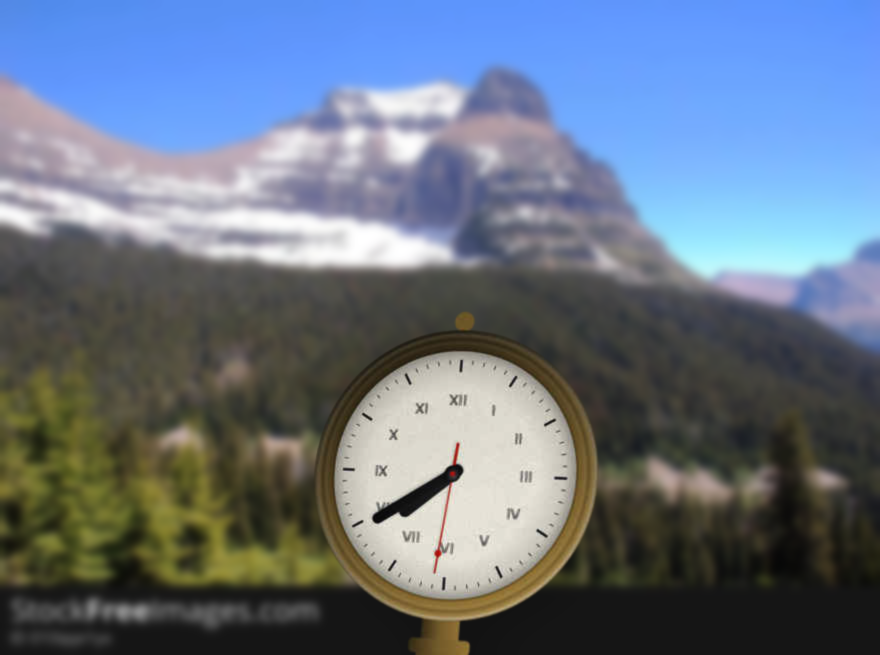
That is 7.39.31
